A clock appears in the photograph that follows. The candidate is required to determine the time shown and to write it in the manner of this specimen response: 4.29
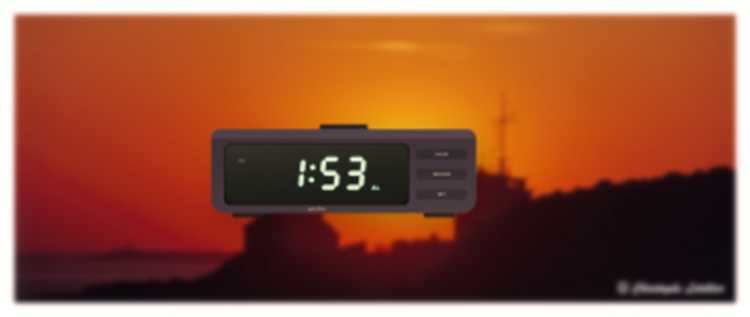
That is 1.53
